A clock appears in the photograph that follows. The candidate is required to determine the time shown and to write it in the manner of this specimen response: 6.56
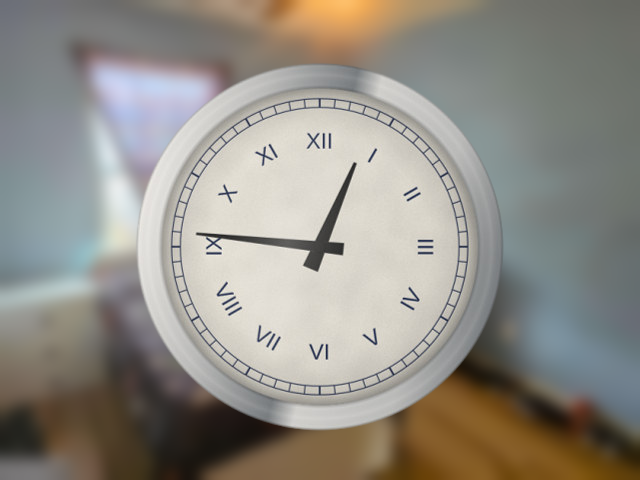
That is 12.46
